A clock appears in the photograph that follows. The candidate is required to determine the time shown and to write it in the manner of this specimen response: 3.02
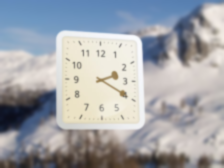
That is 2.20
